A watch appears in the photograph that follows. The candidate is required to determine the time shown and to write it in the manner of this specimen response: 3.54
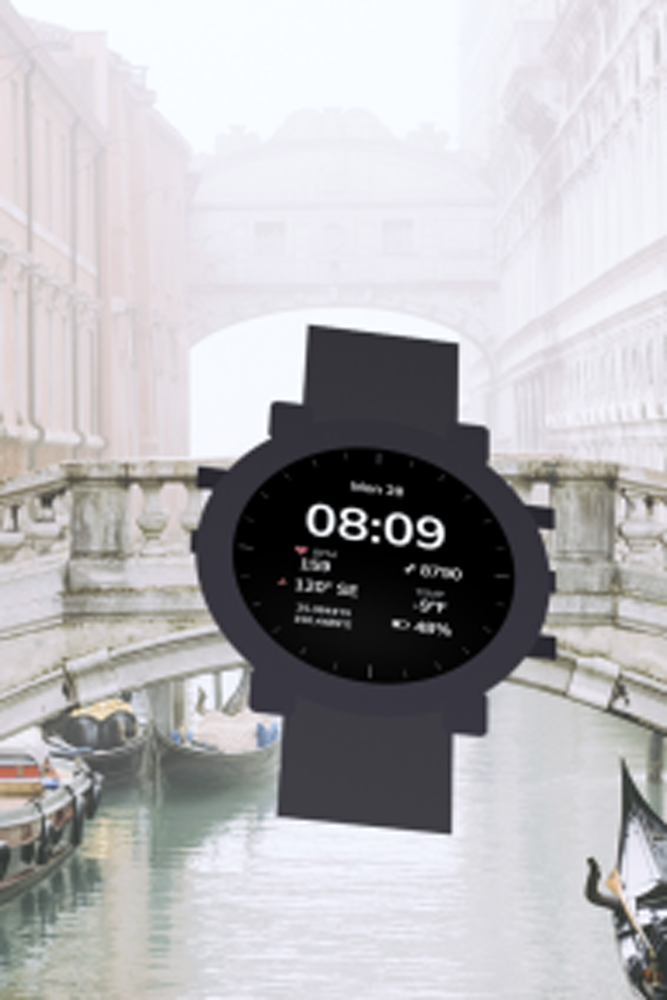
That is 8.09
